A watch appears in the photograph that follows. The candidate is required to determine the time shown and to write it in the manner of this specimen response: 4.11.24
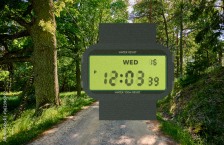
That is 12.03.39
